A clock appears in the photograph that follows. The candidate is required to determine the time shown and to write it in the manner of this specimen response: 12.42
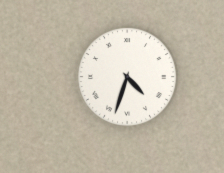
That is 4.33
